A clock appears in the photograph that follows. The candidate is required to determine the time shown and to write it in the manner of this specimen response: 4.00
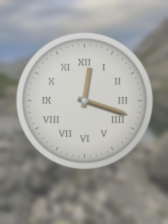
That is 12.18
